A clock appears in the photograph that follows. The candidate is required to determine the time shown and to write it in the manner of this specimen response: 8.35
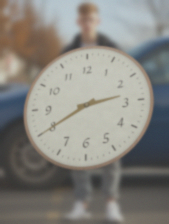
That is 2.40
